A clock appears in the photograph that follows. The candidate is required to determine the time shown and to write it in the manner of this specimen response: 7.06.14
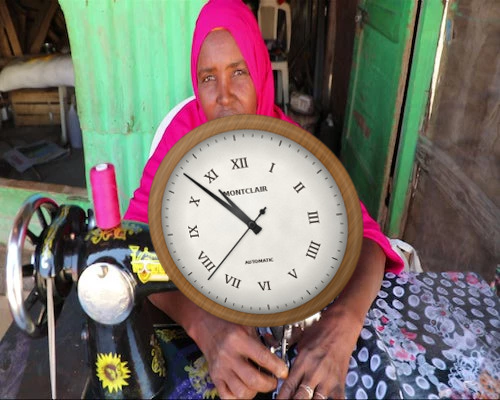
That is 10.52.38
